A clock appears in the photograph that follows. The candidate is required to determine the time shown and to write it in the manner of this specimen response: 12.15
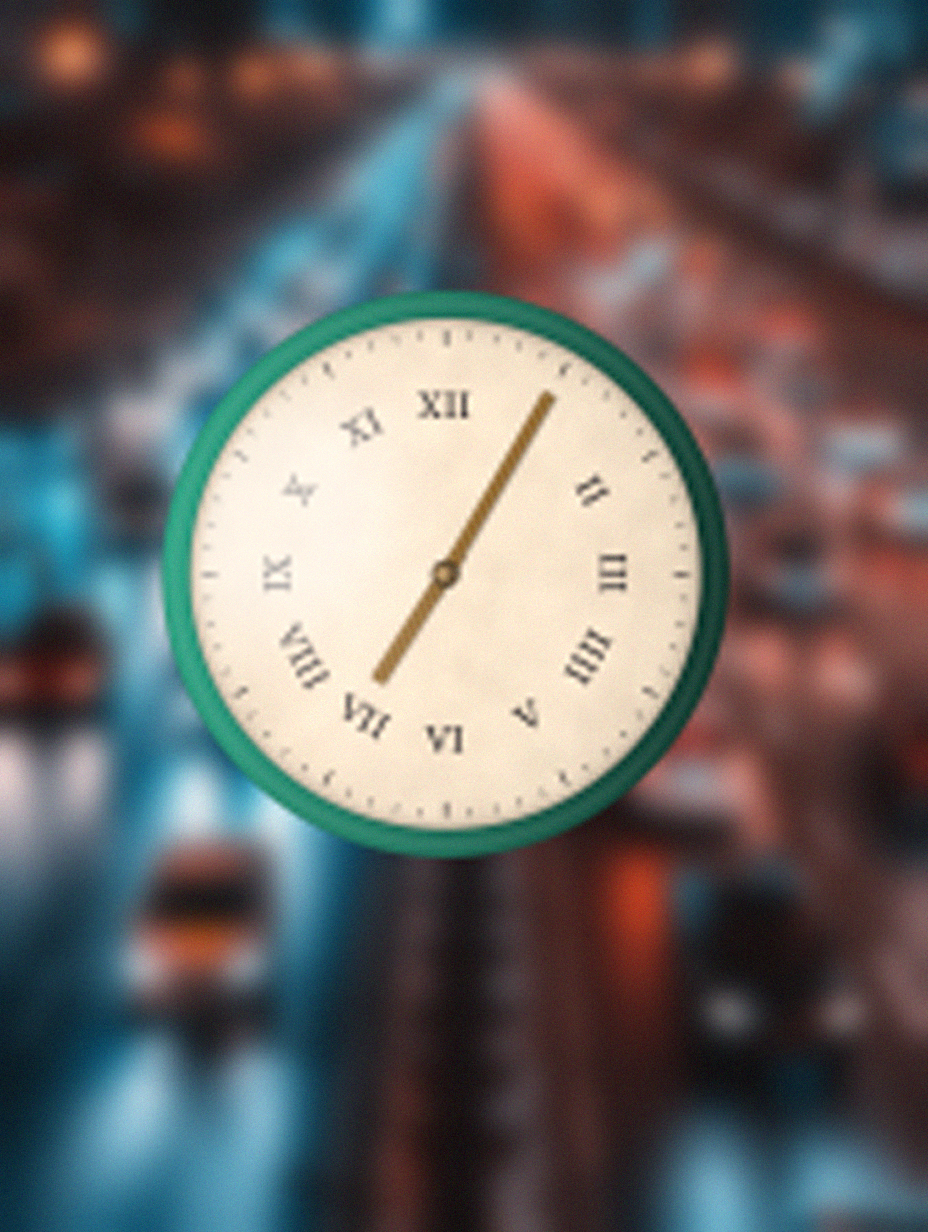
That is 7.05
